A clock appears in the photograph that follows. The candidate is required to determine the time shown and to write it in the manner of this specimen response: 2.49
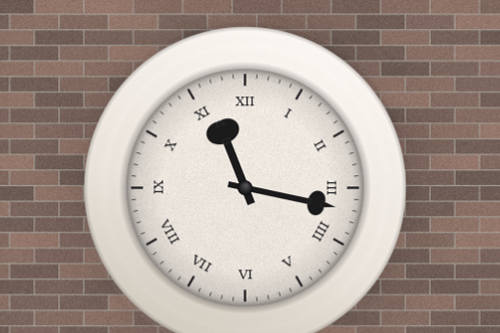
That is 11.17
